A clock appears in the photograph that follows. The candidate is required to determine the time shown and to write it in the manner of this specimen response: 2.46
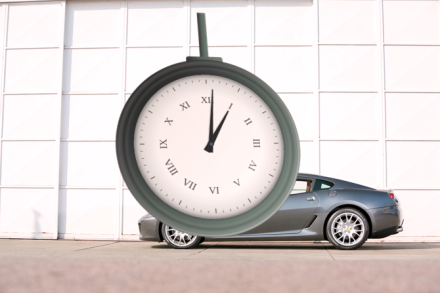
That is 1.01
